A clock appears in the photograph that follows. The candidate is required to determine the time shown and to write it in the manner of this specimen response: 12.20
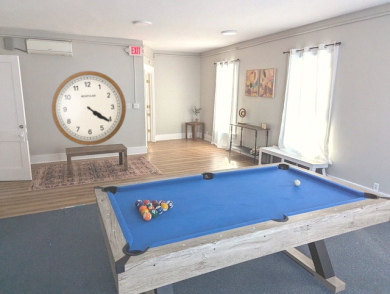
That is 4.21
